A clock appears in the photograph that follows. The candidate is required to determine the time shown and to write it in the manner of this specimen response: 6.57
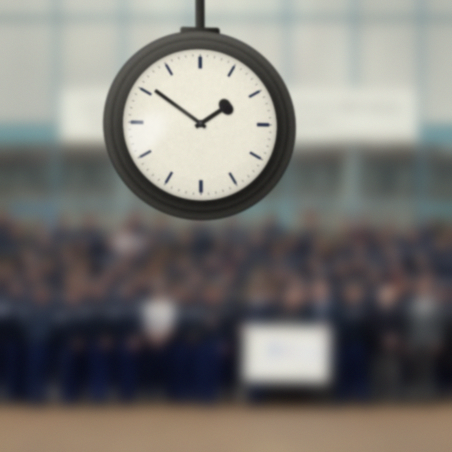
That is 1.51
